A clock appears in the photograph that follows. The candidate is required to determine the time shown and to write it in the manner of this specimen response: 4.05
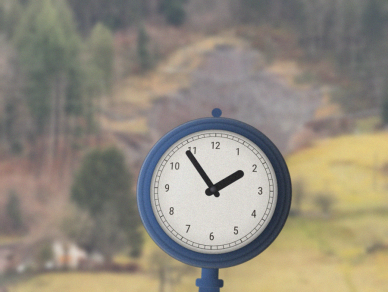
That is 1.54
